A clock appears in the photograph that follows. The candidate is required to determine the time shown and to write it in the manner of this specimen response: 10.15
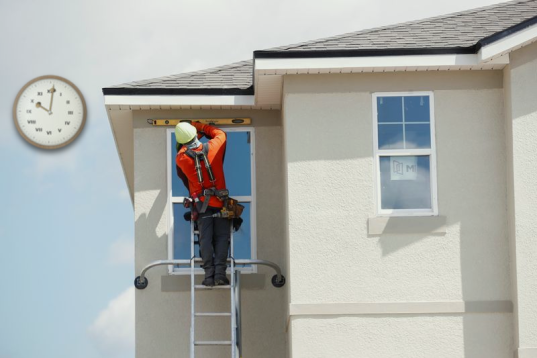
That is 10.01
